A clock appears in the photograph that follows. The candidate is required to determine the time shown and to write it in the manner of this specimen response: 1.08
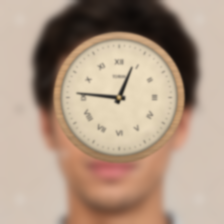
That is 12.46
